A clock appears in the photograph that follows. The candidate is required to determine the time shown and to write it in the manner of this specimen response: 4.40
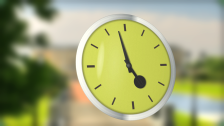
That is 4.58
